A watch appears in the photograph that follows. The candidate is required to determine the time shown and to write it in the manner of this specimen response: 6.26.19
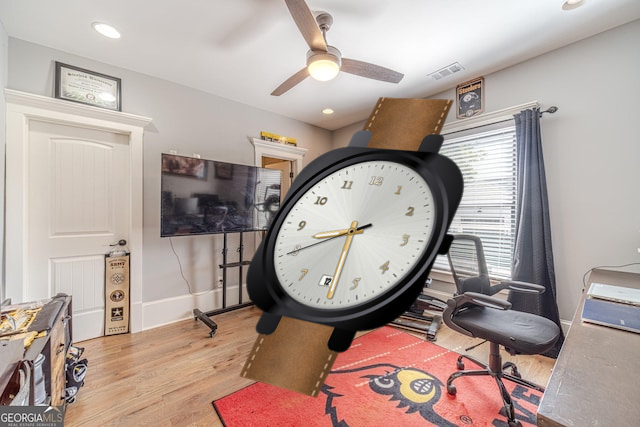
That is 8.28.40
